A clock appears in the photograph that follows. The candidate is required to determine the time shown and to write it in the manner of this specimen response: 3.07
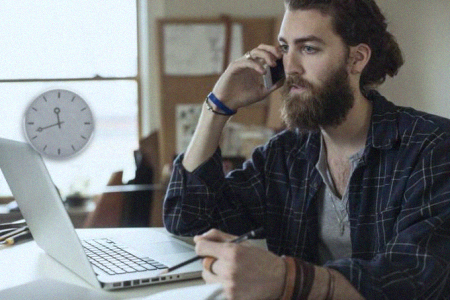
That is 11.42
